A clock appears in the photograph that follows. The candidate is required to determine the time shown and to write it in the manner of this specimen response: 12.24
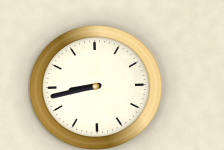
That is 8.43
